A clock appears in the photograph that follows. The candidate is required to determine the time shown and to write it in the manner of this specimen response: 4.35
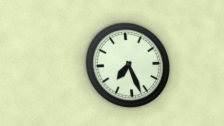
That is 7.27
